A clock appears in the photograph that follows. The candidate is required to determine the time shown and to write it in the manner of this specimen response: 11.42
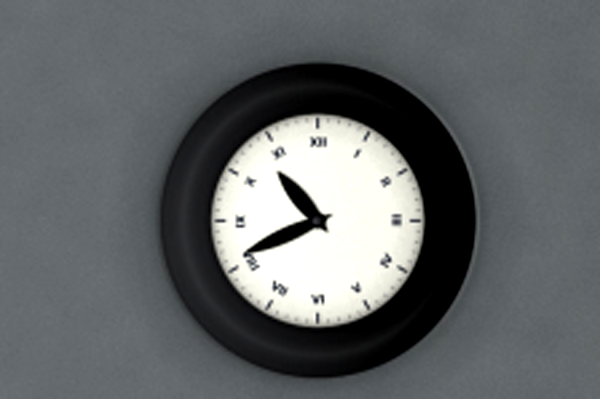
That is 10.41
